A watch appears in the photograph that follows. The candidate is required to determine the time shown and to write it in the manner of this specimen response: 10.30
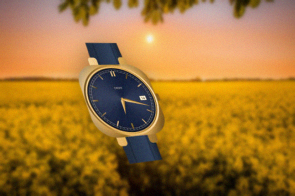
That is 6.18
